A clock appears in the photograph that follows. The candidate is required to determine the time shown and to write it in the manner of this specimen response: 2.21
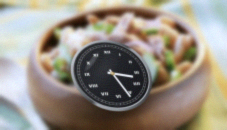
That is 3.26
